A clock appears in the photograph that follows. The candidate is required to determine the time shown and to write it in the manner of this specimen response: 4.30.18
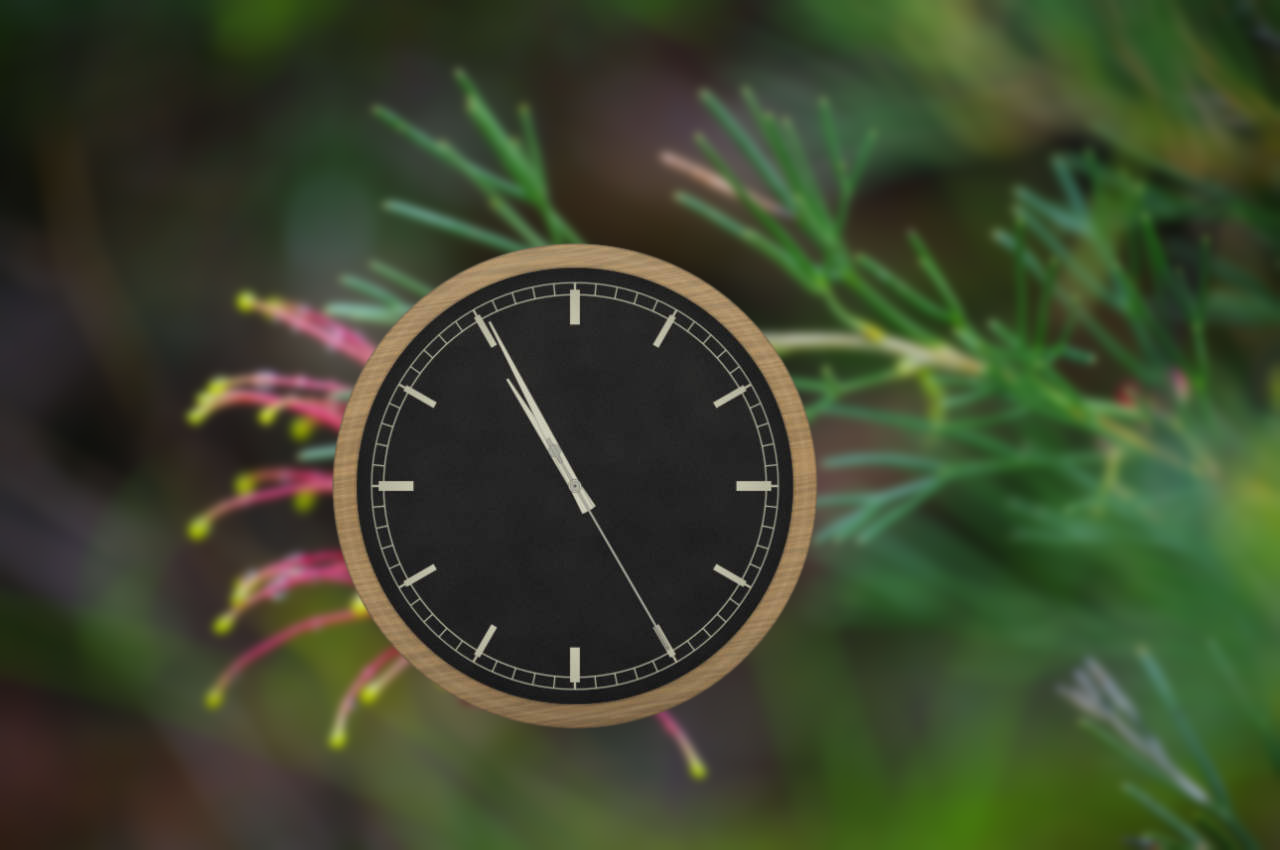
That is 10.55.25
